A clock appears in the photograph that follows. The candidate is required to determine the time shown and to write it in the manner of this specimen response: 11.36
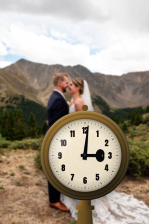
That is 3.01
